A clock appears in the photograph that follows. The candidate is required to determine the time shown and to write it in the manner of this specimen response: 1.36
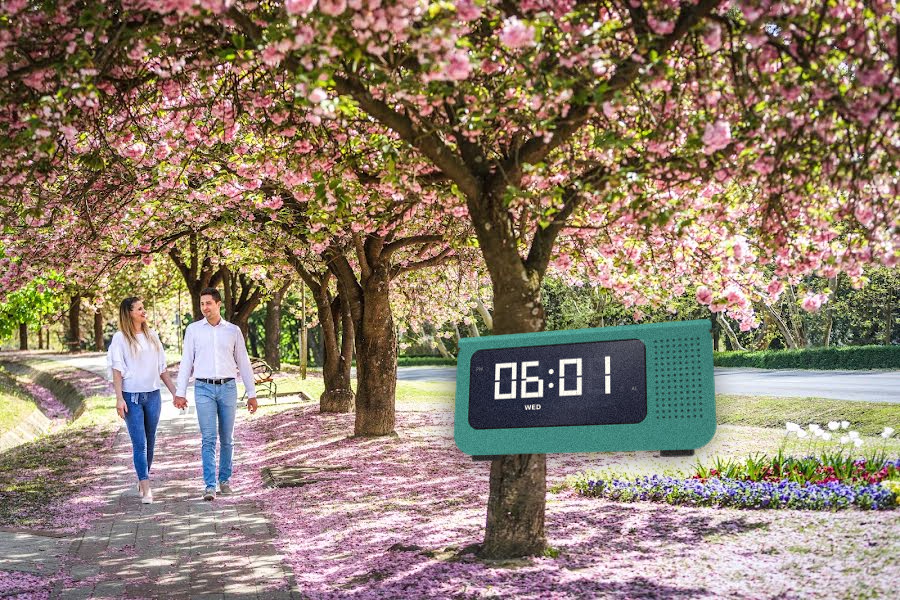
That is 6.01
